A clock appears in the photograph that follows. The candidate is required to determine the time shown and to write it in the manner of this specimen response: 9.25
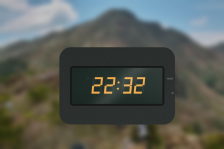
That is 22.32
